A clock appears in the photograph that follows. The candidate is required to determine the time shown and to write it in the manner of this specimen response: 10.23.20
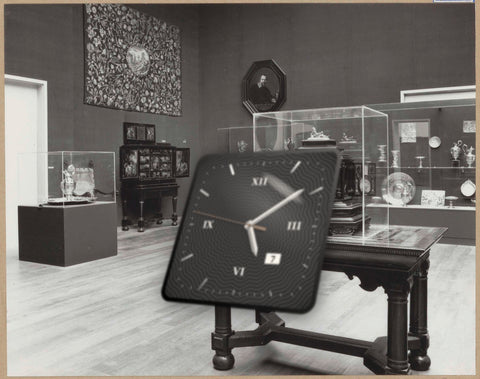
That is 5.08.47
